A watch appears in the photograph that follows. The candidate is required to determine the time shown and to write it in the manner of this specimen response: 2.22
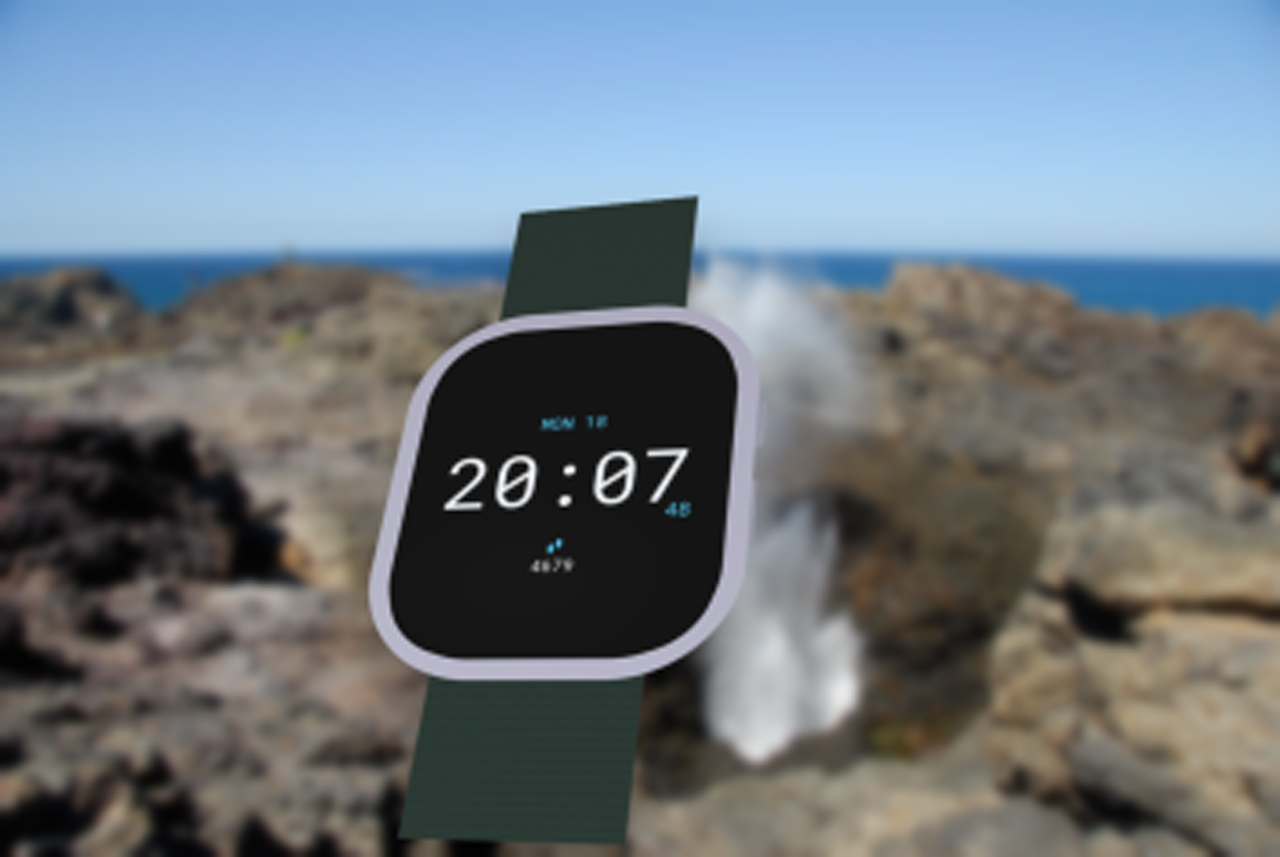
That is 20.07
